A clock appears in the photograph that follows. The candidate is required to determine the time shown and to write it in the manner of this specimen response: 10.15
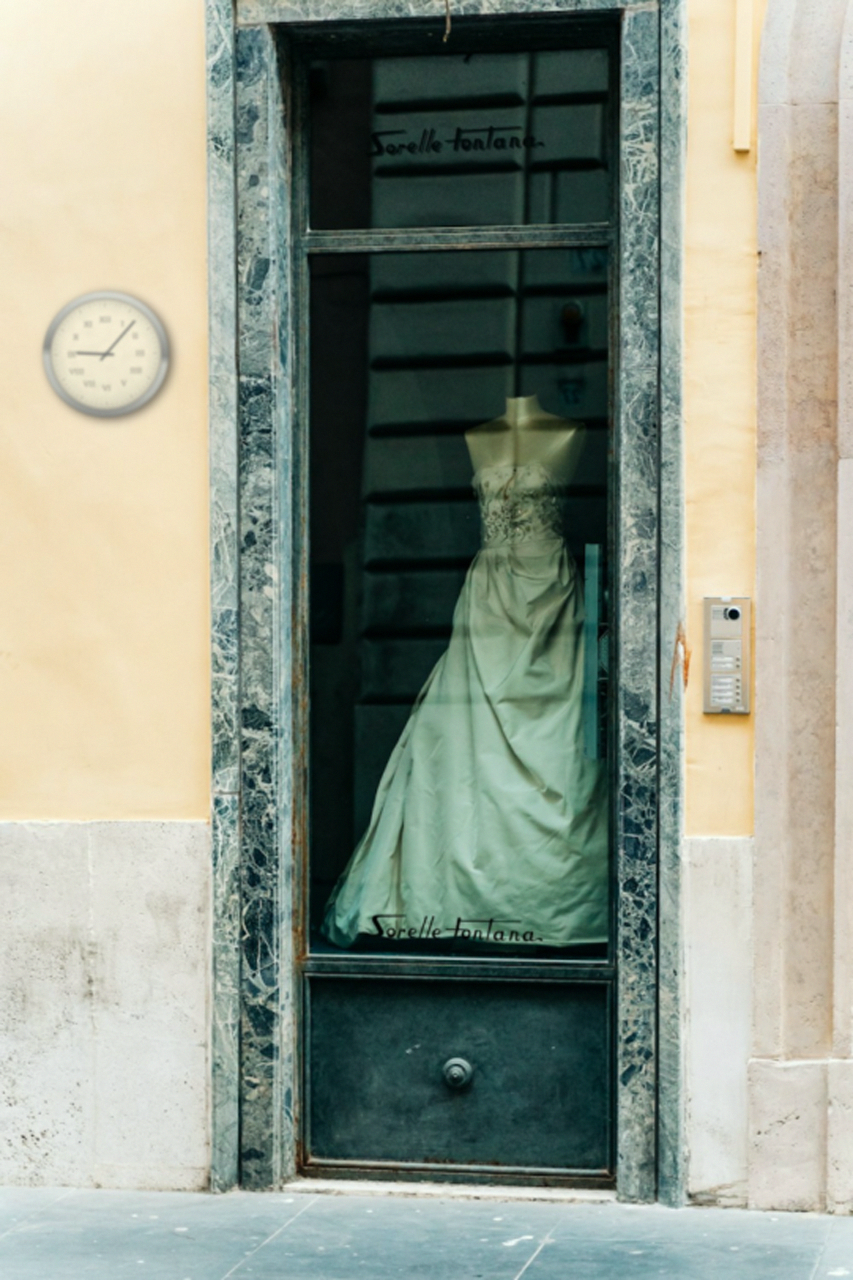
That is 9.07
